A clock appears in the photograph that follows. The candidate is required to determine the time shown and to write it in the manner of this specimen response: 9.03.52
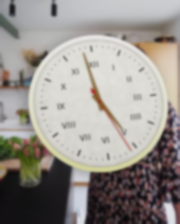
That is 4.58.26
